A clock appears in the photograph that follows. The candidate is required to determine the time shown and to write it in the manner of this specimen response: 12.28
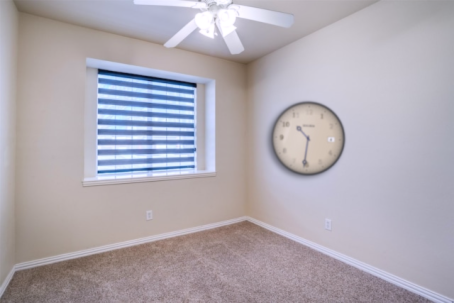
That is 10.31
